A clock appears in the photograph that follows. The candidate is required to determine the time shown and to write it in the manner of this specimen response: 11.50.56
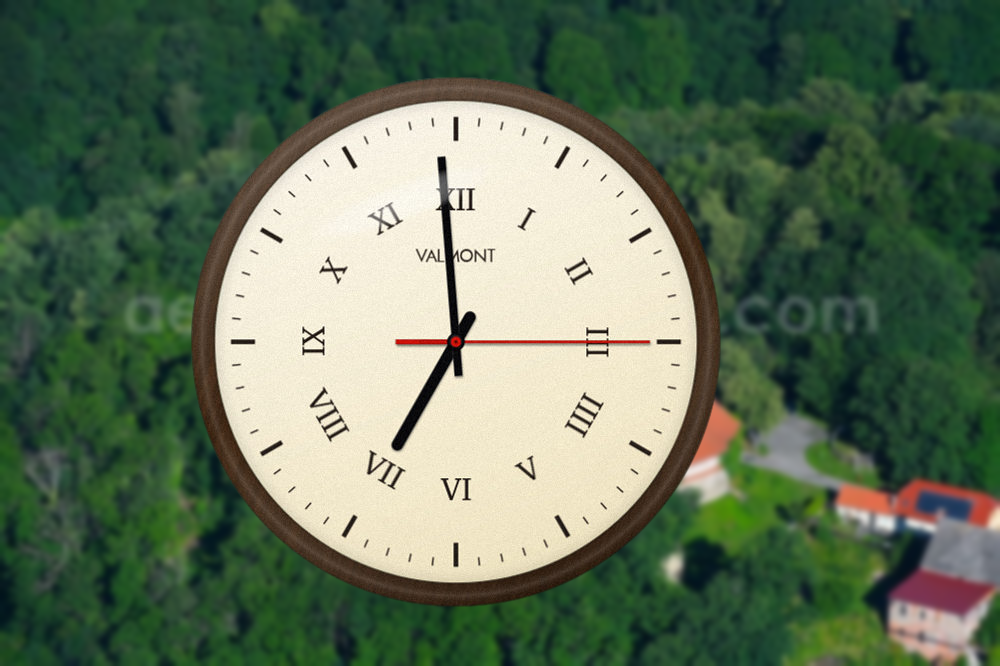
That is 6.59.15
